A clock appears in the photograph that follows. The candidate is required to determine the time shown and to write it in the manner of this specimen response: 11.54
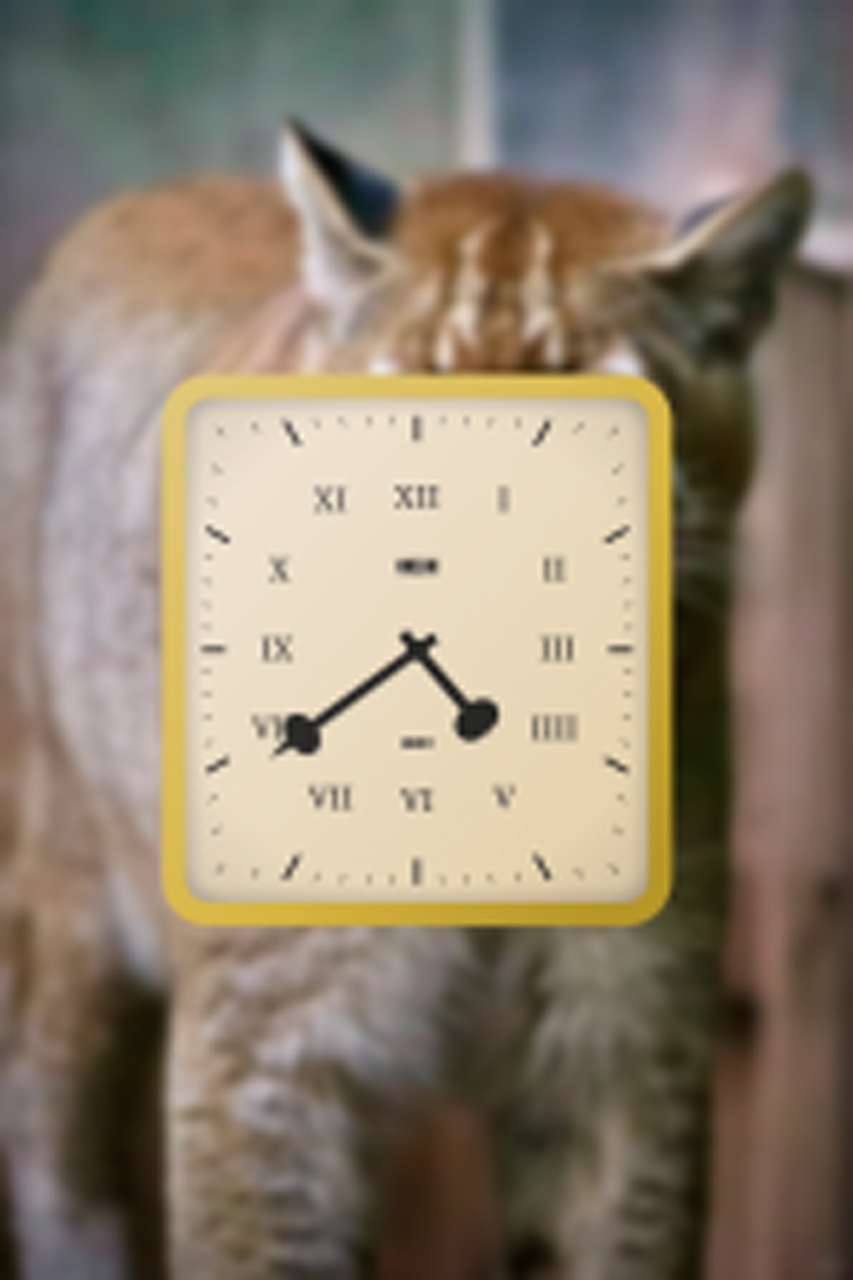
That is 4.39
